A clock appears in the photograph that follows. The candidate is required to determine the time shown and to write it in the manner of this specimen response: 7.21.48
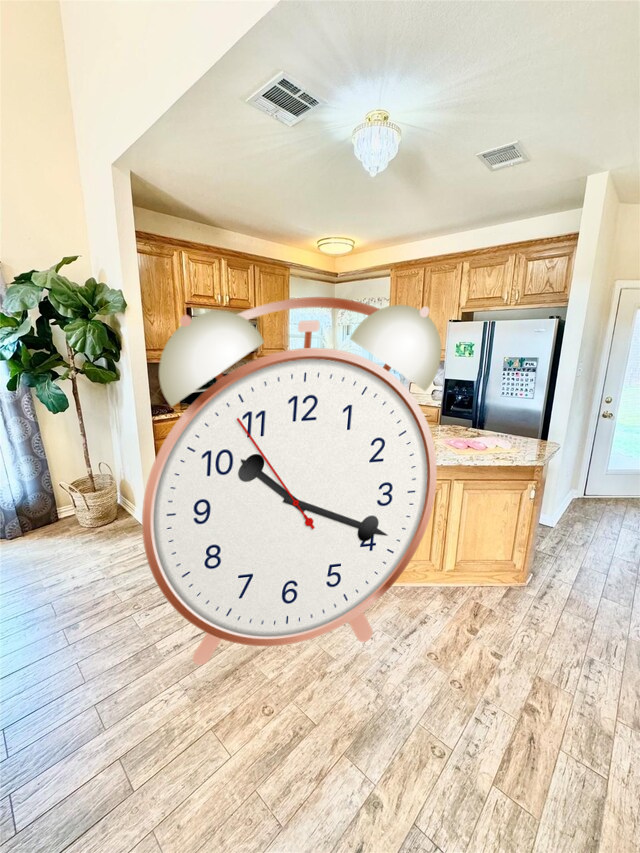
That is 10.18.54
